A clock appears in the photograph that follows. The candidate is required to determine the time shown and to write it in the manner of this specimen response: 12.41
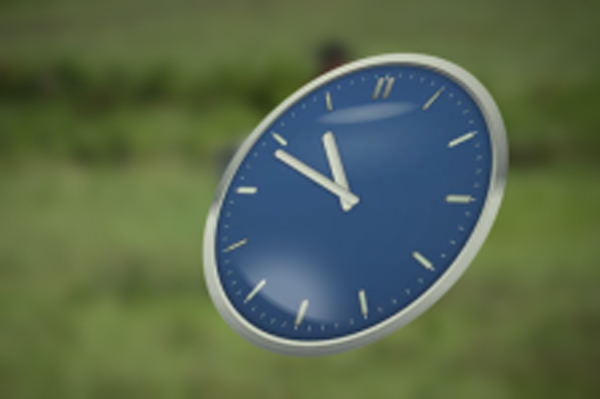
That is 10.49
